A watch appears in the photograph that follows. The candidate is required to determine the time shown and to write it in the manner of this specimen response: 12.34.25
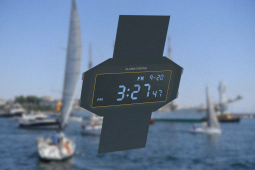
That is 3.27.47
